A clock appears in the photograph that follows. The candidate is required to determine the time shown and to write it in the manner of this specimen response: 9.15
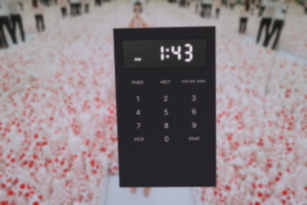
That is 1.43
